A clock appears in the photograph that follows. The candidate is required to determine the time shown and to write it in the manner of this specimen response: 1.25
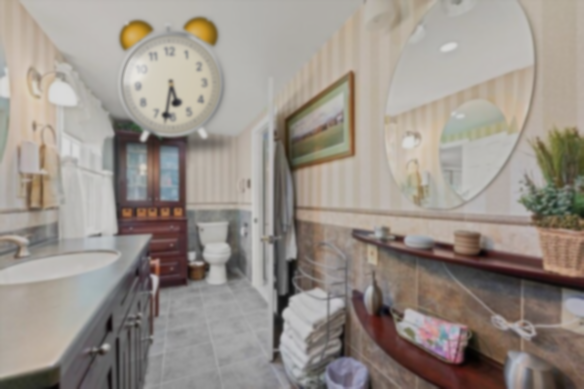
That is 5.32
